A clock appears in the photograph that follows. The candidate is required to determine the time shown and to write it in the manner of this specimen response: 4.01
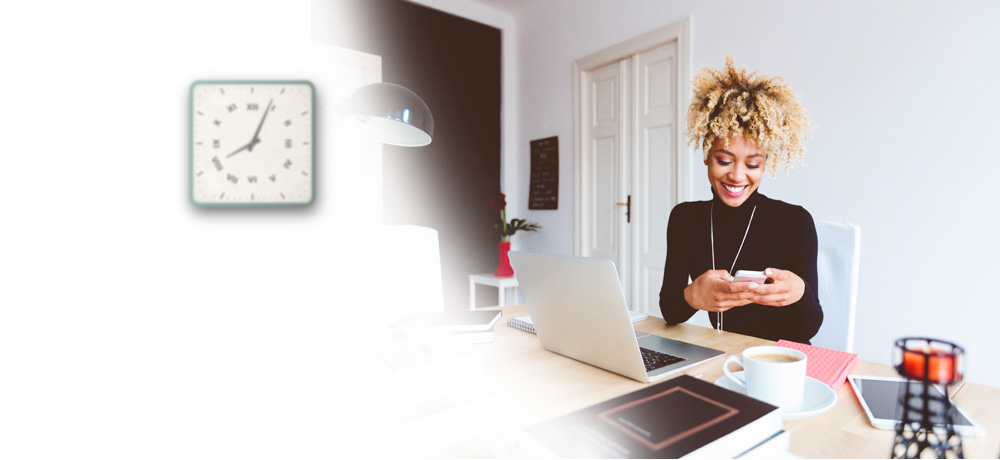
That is 8.04
